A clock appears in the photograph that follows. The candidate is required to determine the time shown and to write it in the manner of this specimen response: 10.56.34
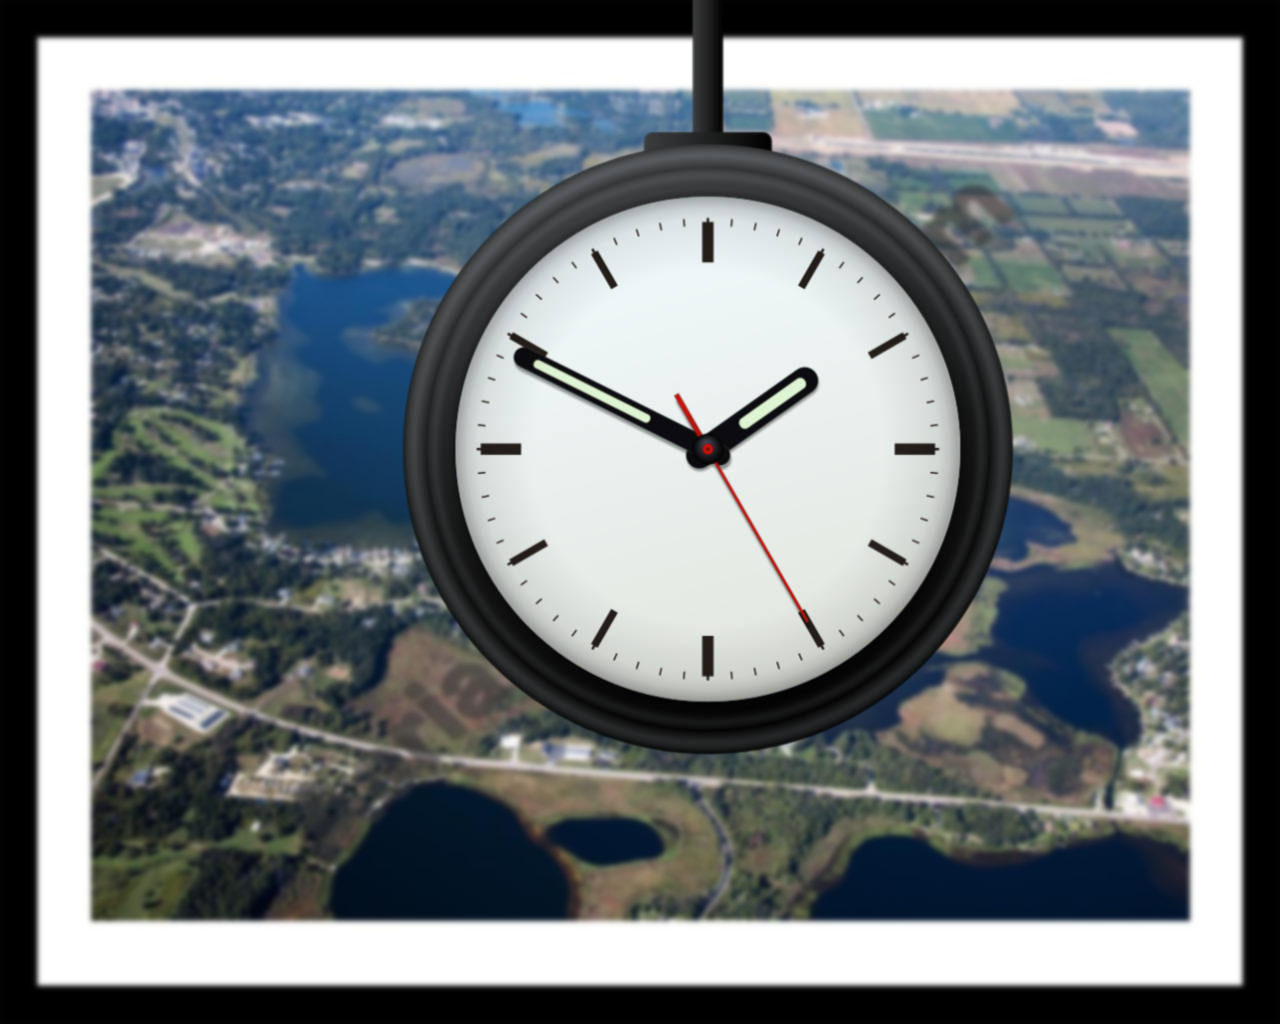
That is 1.49.25
